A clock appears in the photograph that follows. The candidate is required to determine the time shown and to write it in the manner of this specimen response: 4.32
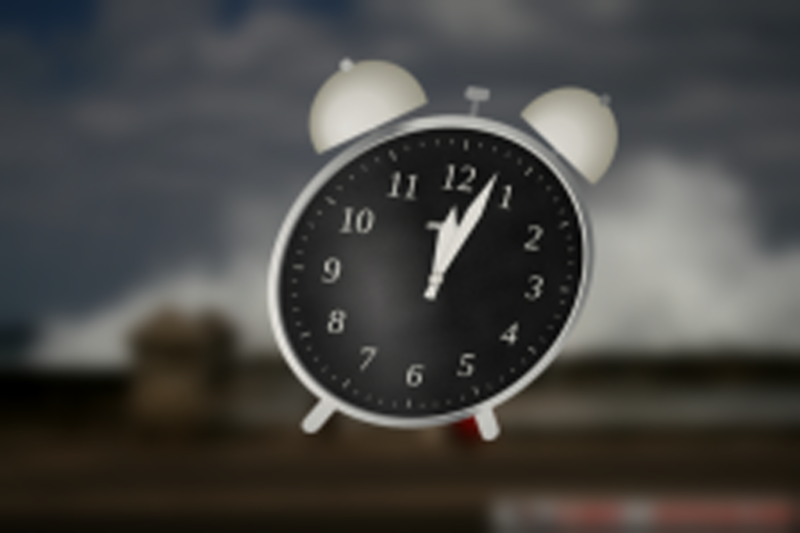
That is 12.03
